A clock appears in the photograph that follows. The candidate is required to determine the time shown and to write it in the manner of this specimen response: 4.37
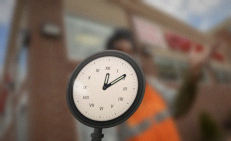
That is 12.09
